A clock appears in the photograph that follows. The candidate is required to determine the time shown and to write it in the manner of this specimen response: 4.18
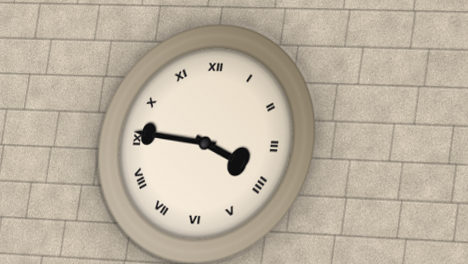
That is 3.46
